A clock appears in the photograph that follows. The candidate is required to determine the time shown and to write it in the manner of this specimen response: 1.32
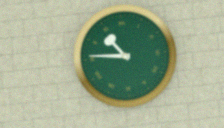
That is 10.46
